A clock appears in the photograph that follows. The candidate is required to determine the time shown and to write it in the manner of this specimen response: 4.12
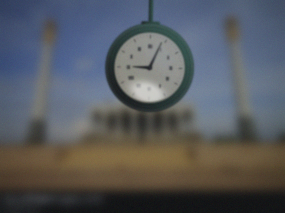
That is 9.04
